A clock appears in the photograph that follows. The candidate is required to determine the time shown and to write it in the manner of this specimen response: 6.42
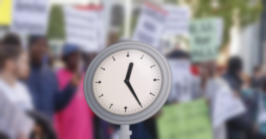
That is 12.25
